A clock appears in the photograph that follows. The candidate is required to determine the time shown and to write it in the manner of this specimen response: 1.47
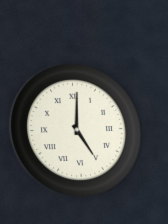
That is 5.01
